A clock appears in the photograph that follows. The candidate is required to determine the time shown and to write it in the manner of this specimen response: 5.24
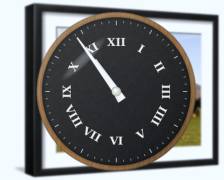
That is 10.54
